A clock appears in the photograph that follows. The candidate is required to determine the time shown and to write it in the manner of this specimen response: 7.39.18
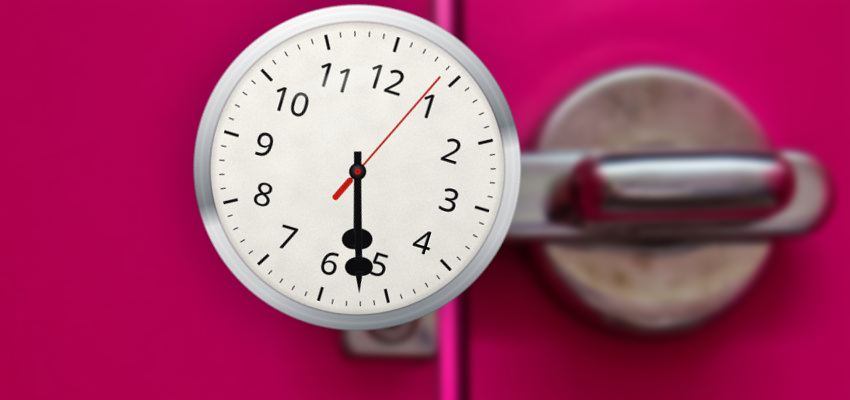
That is 5.27.04
